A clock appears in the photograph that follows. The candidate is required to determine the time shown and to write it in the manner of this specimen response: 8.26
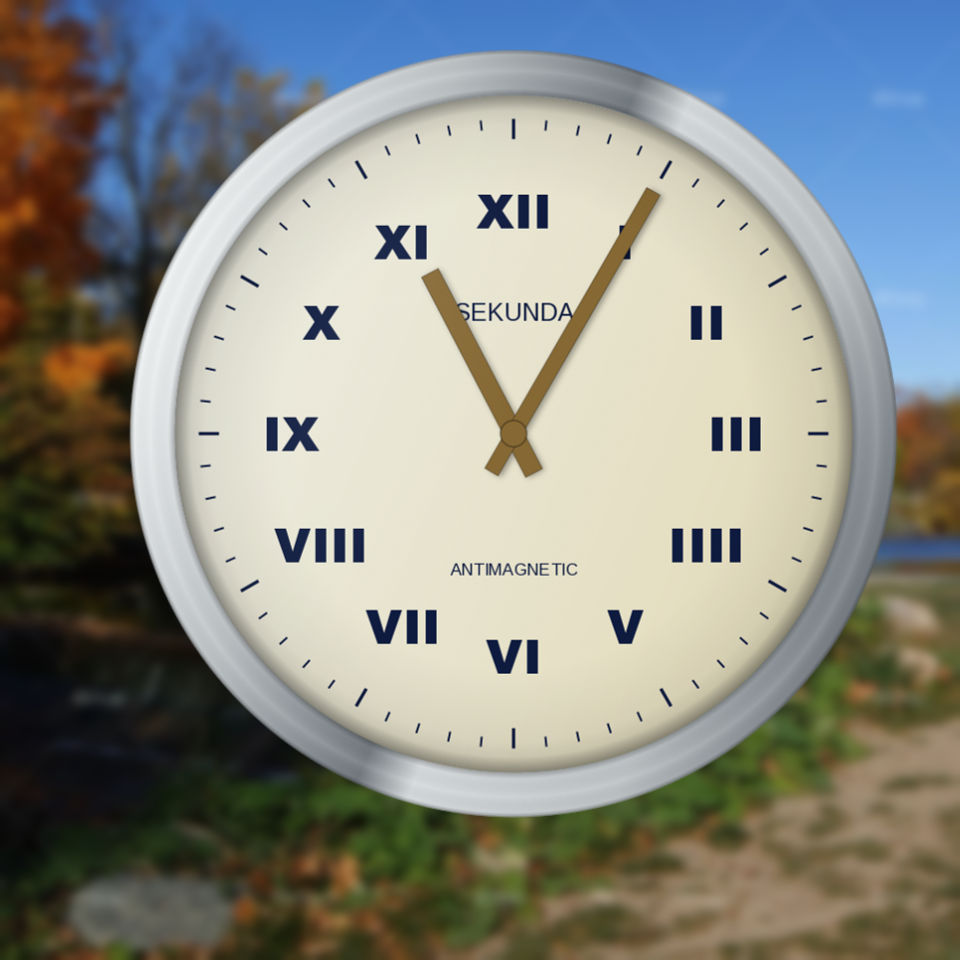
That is 11.05
